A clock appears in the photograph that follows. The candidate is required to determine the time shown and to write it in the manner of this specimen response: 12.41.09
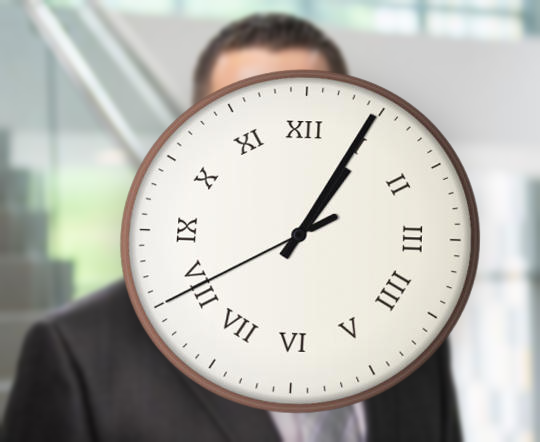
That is 1.04.40
